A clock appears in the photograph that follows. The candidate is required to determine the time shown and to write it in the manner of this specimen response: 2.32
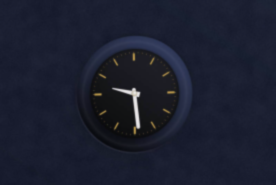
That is 9.29
